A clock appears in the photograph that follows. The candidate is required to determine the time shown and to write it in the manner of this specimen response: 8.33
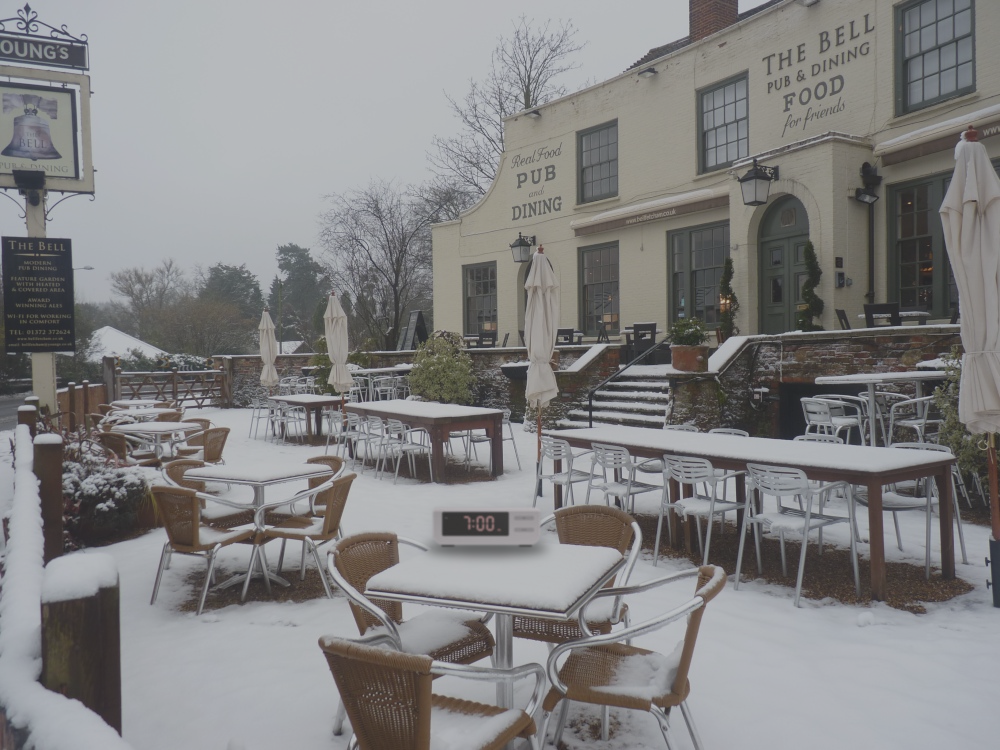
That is 7.00
